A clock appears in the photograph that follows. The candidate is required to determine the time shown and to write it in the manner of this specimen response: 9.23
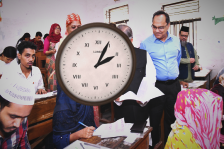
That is 2.04
